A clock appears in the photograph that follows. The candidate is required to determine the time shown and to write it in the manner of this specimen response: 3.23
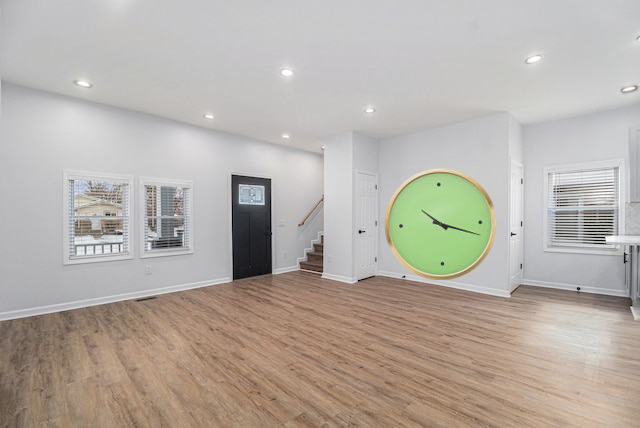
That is 10.18
